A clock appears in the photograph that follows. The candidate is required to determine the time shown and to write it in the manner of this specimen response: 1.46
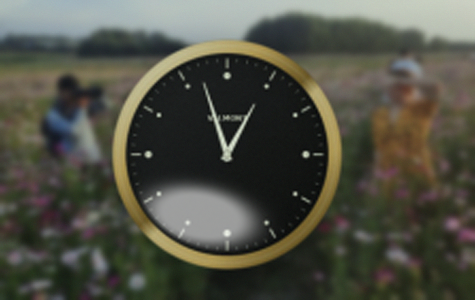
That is 12.57
